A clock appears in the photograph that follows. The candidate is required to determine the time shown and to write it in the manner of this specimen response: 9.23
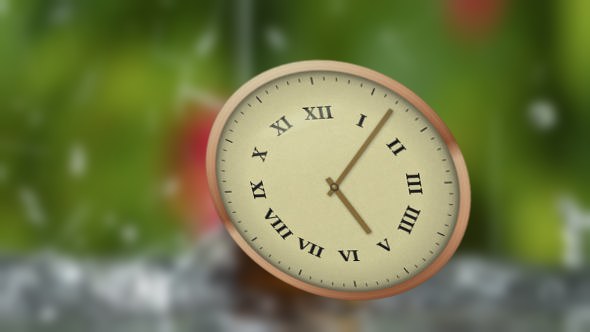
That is 5.07
